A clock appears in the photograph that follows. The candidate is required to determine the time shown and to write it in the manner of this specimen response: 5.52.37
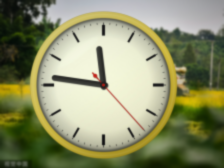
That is 11.46.23
